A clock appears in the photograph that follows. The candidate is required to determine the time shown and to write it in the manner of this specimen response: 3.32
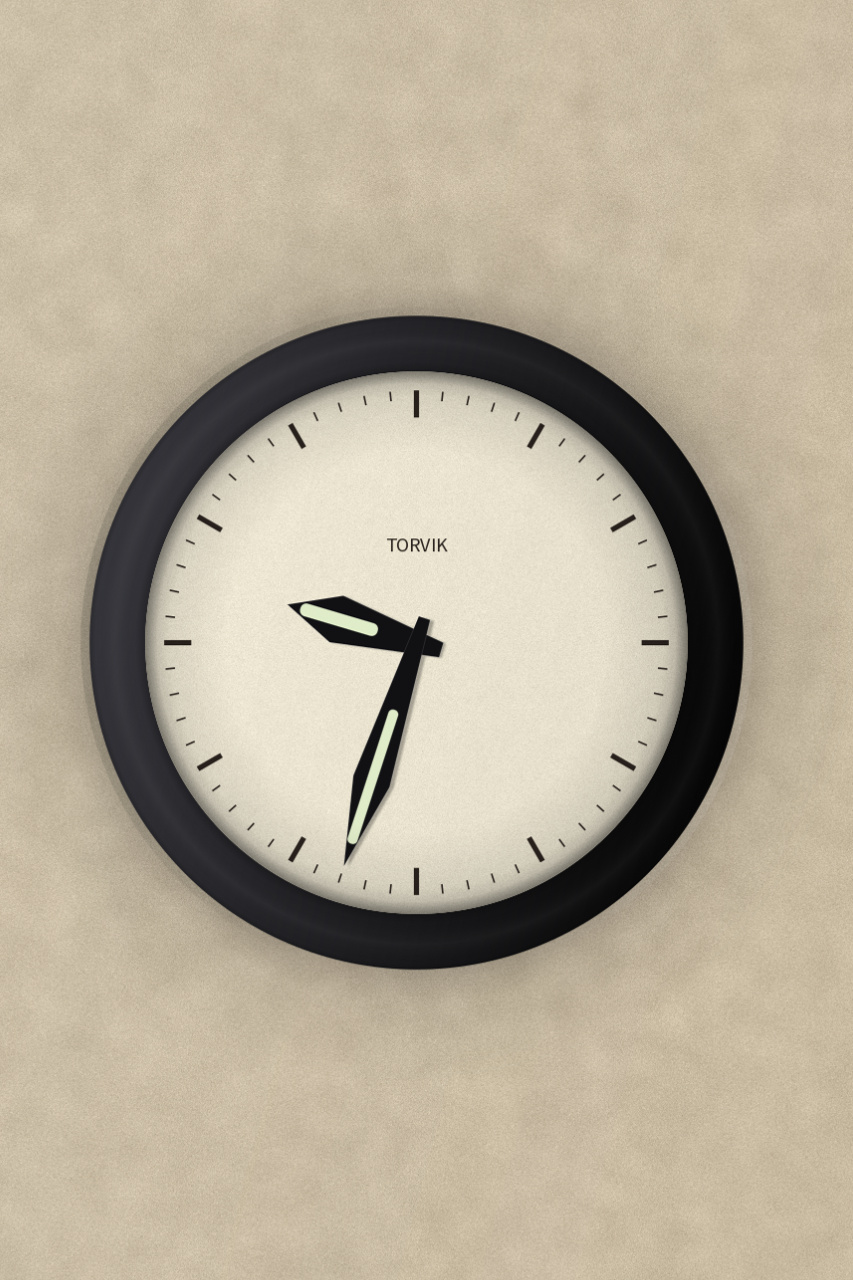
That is 9.33
